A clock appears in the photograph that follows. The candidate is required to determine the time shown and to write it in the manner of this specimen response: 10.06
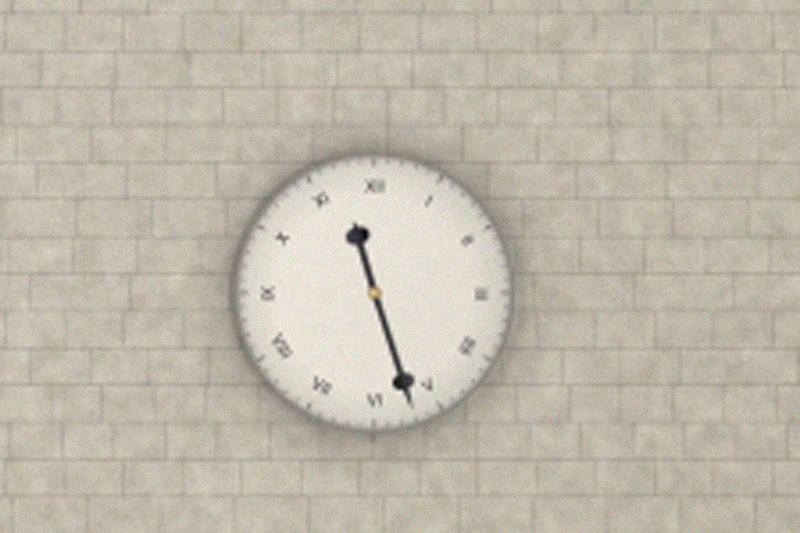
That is 11.27
